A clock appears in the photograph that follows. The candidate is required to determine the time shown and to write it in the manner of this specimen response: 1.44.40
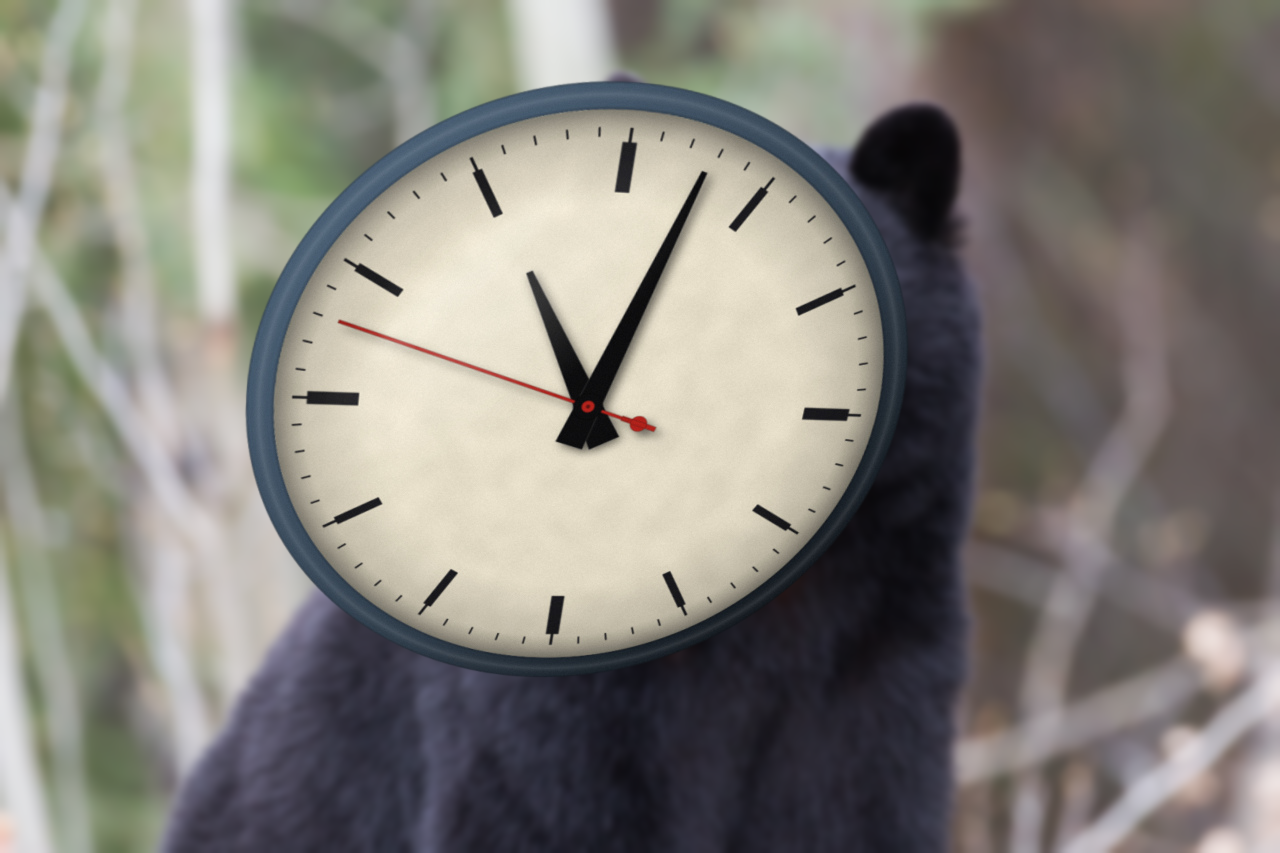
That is 11.02.48
